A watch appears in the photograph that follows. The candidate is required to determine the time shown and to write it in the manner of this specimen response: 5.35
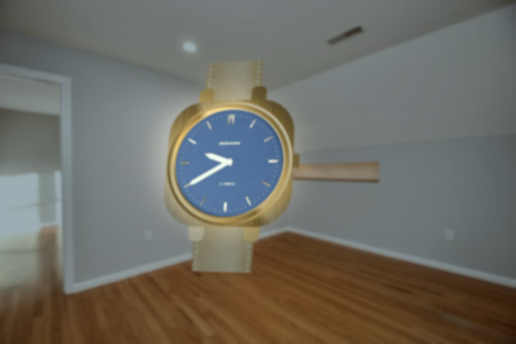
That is 9.40
